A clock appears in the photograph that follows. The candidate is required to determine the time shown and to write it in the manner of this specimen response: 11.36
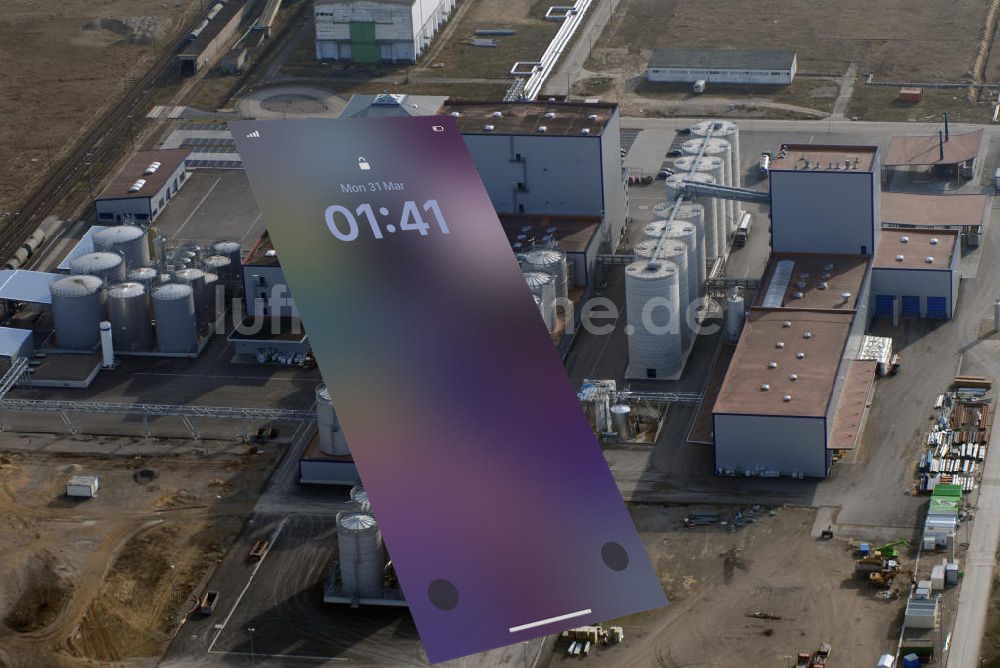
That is 1.41
